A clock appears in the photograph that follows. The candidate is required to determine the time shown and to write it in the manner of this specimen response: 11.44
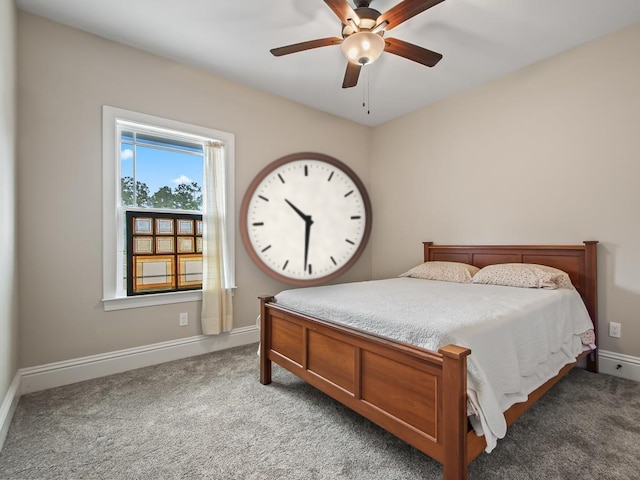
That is 10.31
